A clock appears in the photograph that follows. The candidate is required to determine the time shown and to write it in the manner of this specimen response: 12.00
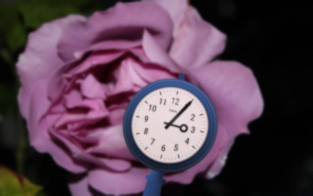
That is 3.05
